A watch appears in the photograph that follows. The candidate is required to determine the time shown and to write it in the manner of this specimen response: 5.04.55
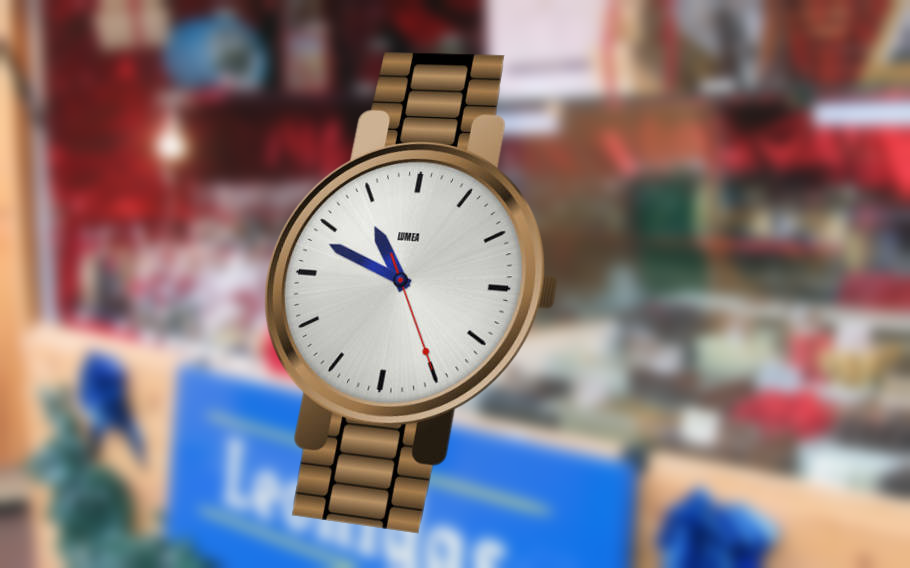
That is 10.48.25
